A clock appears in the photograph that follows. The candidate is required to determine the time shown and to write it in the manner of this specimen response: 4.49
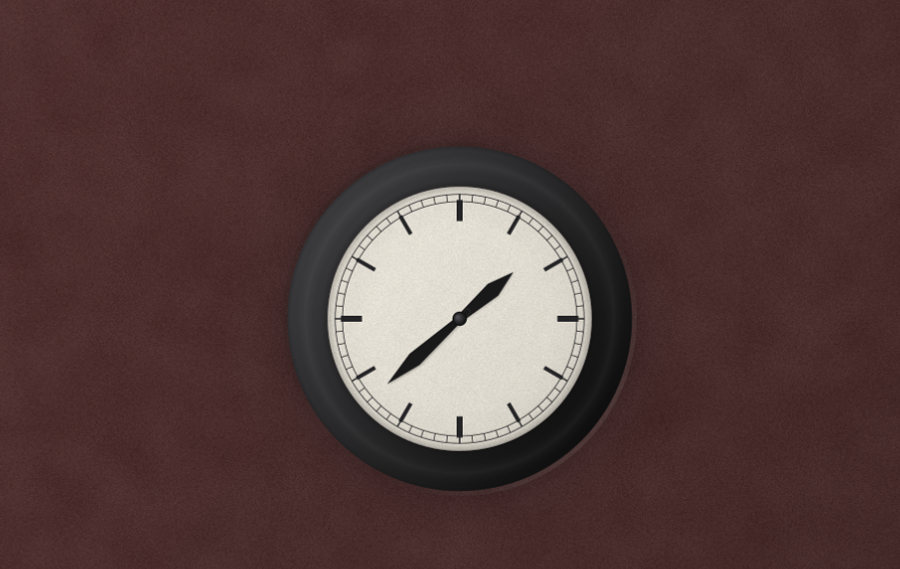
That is 1.38
